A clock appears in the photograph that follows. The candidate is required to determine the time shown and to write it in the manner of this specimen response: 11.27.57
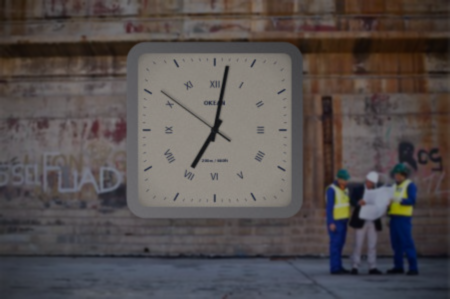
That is 7.01.51
